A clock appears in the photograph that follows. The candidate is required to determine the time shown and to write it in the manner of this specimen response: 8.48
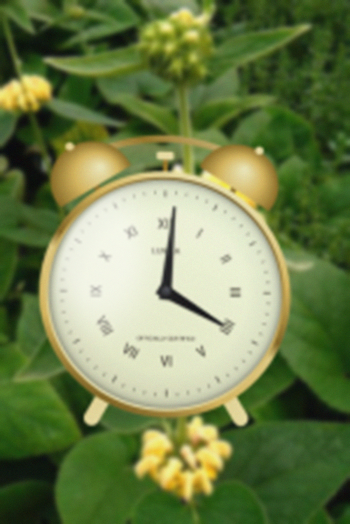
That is 4.01
